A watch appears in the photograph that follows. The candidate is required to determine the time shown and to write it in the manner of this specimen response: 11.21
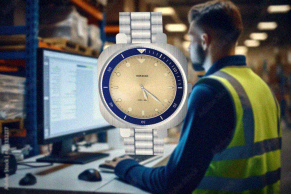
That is 5.22
